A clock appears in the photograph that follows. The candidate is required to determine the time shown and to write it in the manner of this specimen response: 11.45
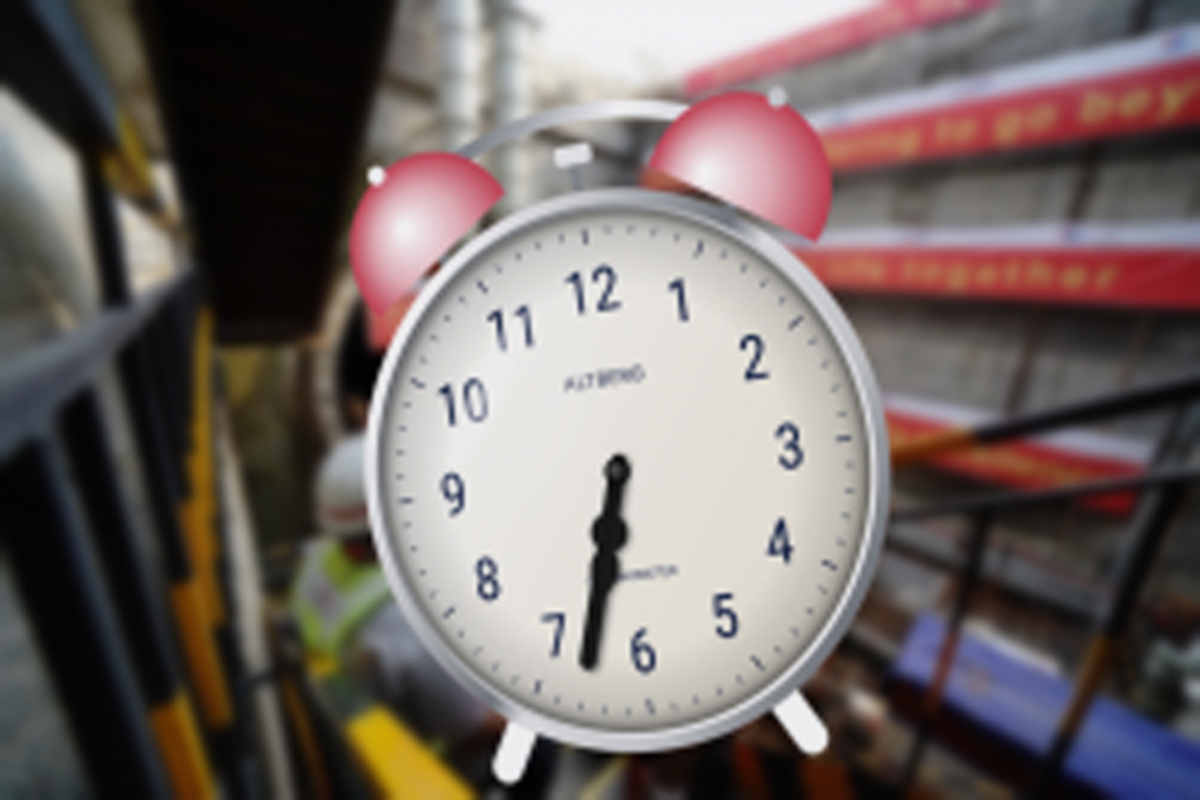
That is 6.33
